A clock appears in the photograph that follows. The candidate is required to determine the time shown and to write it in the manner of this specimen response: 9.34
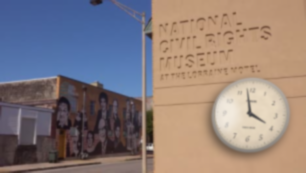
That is 3.58
